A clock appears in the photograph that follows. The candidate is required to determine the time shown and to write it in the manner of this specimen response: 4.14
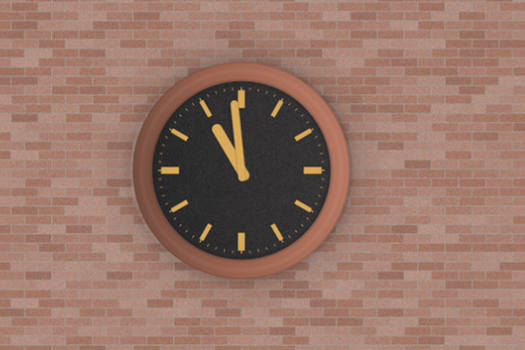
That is 10.59
